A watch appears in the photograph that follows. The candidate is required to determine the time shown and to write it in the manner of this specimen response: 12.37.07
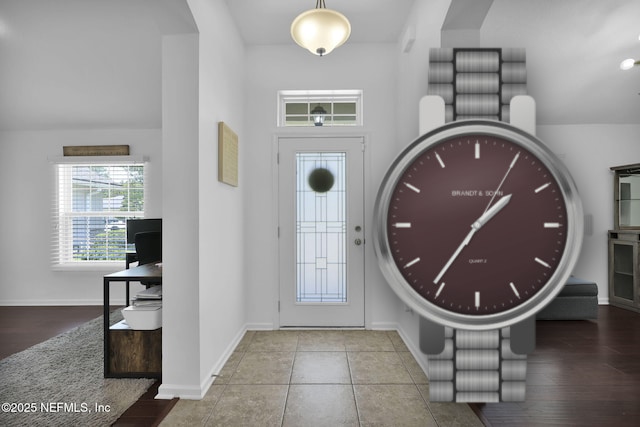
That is 1.36.05
